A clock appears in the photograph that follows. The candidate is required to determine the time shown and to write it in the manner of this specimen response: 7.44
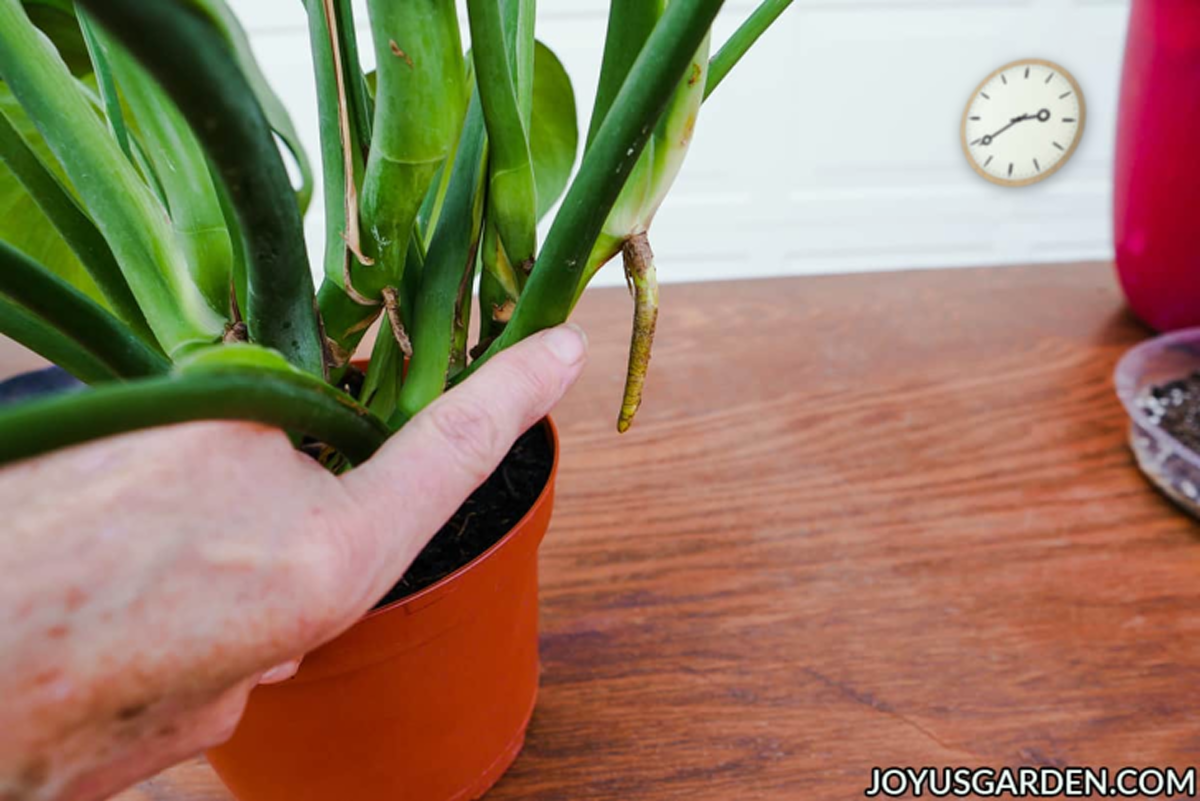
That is 2.39
